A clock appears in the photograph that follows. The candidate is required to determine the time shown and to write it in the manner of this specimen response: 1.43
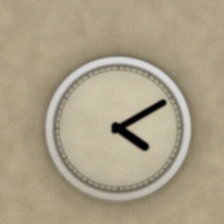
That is 4.10
